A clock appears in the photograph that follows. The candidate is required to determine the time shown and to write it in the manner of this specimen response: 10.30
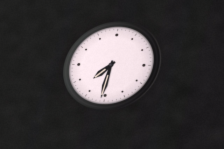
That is 7.31
